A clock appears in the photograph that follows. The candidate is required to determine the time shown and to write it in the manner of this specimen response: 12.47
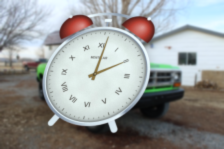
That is 2.01
